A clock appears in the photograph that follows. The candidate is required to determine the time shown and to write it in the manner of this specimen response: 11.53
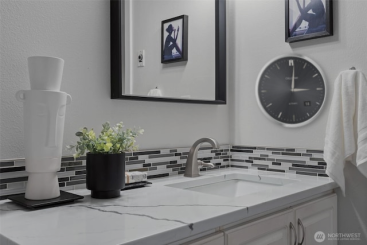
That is 3.01
